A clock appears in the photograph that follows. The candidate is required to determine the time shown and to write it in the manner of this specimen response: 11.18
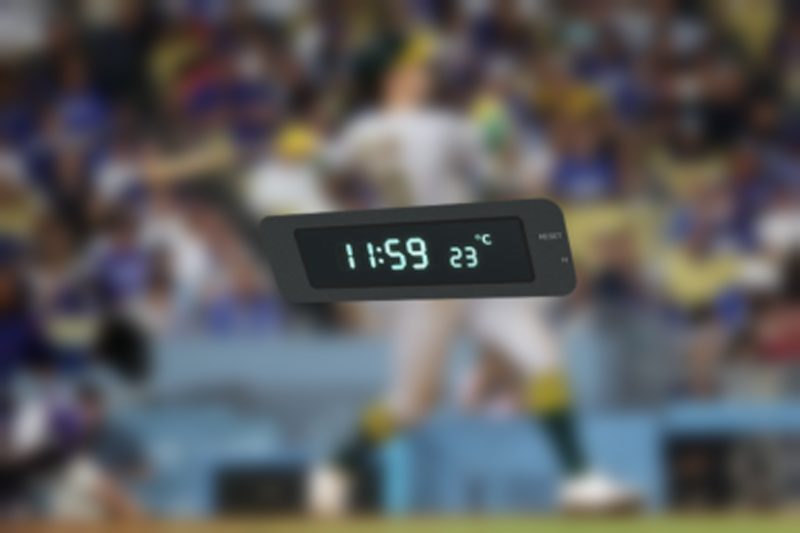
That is 11.59
